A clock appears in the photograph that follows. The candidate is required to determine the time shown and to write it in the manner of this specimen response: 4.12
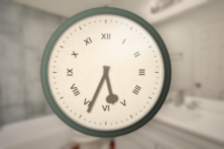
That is 5.34
